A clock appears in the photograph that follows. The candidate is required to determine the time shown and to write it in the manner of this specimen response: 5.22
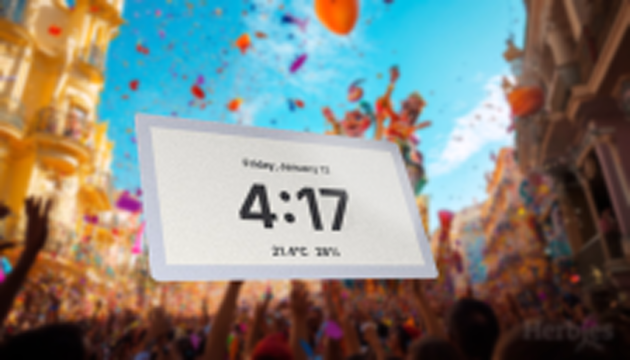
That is 4.17
